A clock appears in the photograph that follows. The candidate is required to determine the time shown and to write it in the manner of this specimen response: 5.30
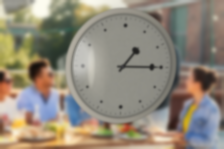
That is 1.15
